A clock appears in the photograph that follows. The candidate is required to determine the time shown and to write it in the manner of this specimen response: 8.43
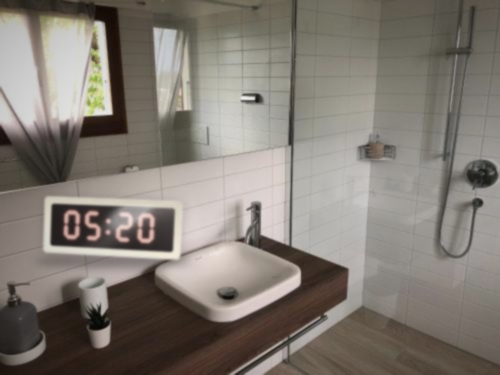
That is 5.20
